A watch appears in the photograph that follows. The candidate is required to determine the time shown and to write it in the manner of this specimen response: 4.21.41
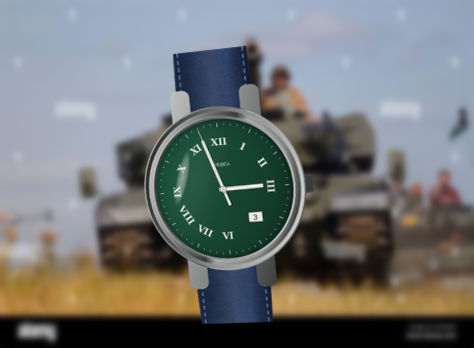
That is 2.56.57
